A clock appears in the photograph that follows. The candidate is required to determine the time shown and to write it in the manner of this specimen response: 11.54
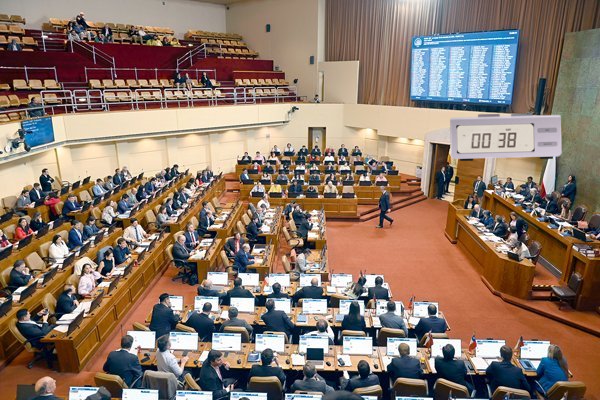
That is 0.38
